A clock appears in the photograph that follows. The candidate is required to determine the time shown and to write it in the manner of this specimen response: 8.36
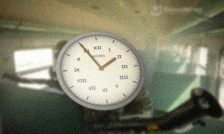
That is 1.55
